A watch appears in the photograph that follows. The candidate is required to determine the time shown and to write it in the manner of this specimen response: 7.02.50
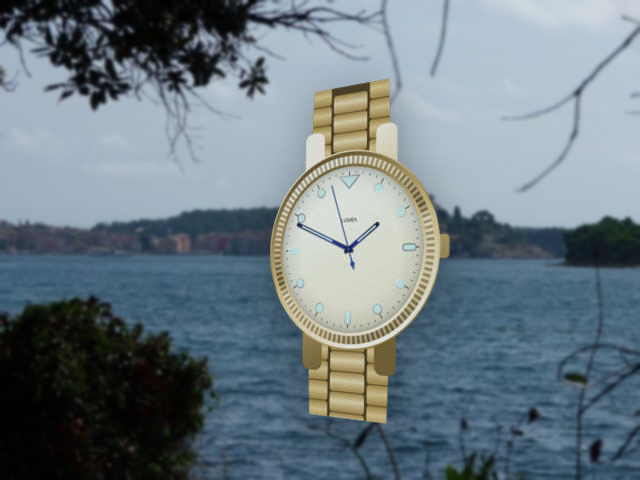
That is 1.48.57
